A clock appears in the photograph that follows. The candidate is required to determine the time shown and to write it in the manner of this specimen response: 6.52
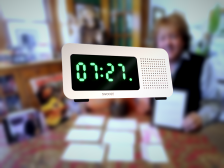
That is 7.27
